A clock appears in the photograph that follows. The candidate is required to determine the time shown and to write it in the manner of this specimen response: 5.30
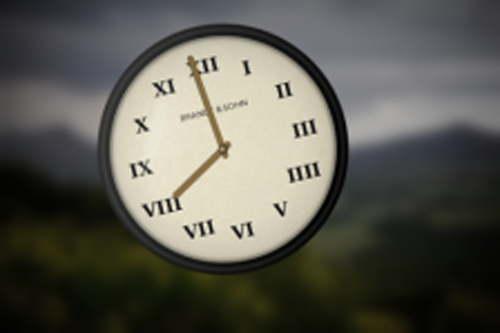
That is 7.59
